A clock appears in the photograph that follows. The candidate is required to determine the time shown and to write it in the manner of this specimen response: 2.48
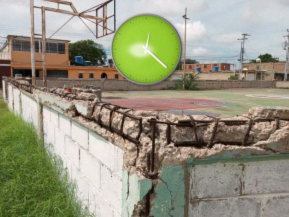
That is 12.22
